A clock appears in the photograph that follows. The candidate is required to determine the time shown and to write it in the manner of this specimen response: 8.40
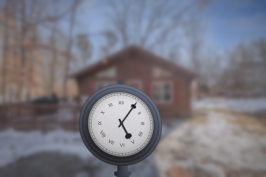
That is 5.06
